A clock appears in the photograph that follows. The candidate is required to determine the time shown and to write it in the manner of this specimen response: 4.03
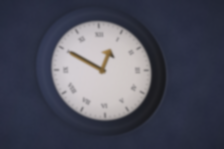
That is 12.50
